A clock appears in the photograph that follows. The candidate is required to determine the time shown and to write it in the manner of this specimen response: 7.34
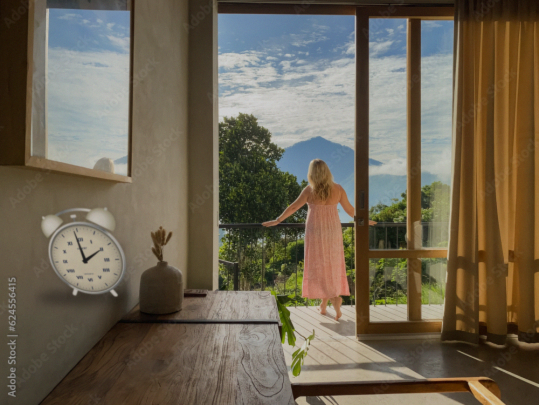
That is 1.59
